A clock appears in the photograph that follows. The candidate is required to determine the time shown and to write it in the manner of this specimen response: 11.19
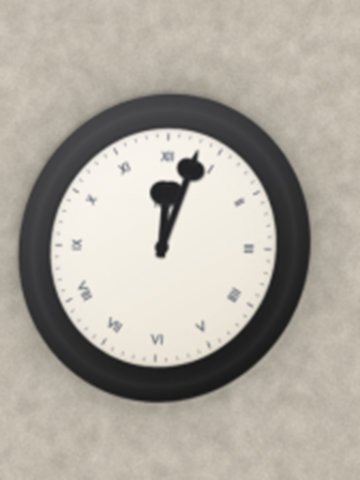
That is 12.03
